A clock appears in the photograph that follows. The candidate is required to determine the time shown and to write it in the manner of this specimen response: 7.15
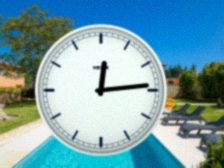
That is 12.14
